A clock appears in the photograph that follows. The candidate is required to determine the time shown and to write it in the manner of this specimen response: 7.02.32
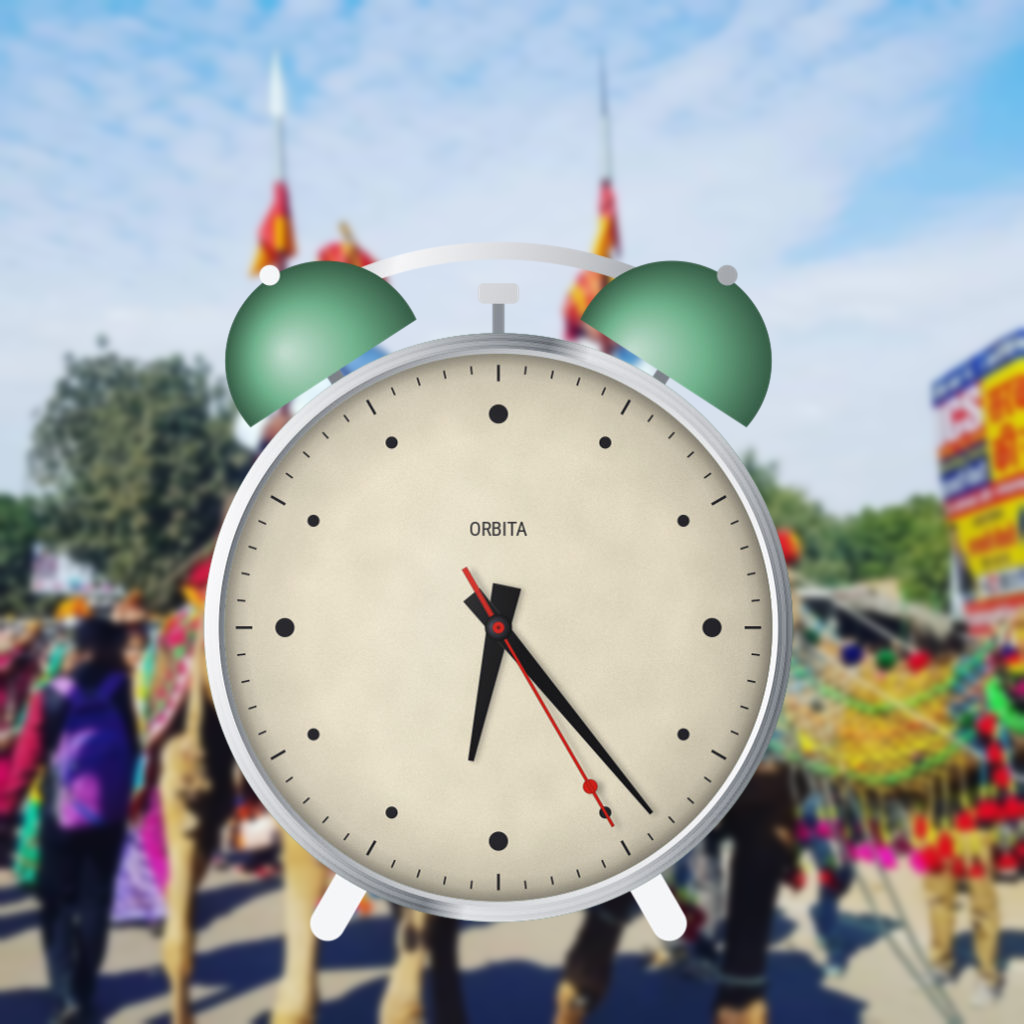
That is 6.23.25
